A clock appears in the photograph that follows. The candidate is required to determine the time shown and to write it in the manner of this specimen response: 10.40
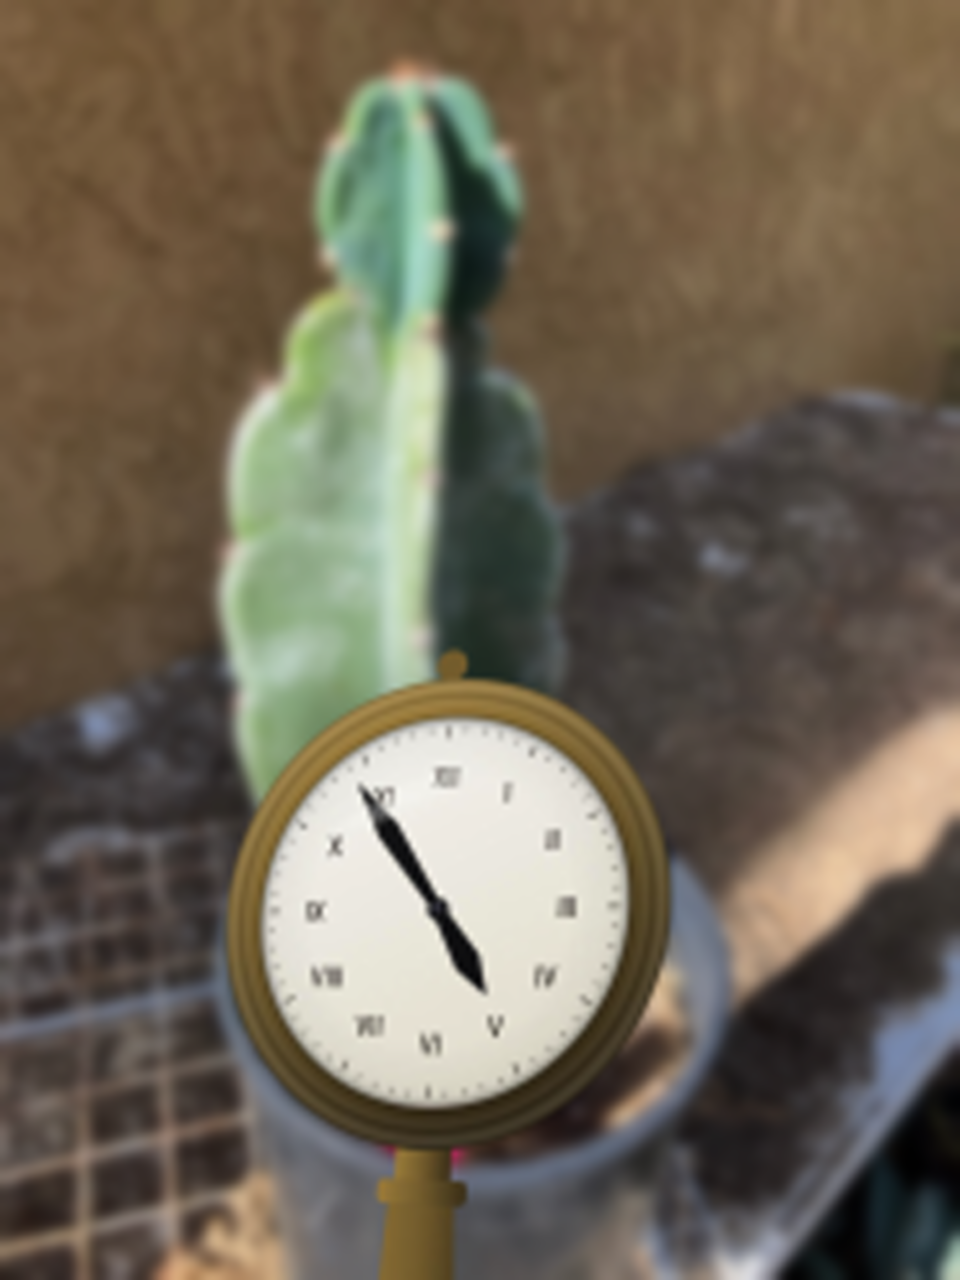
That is 4.54
